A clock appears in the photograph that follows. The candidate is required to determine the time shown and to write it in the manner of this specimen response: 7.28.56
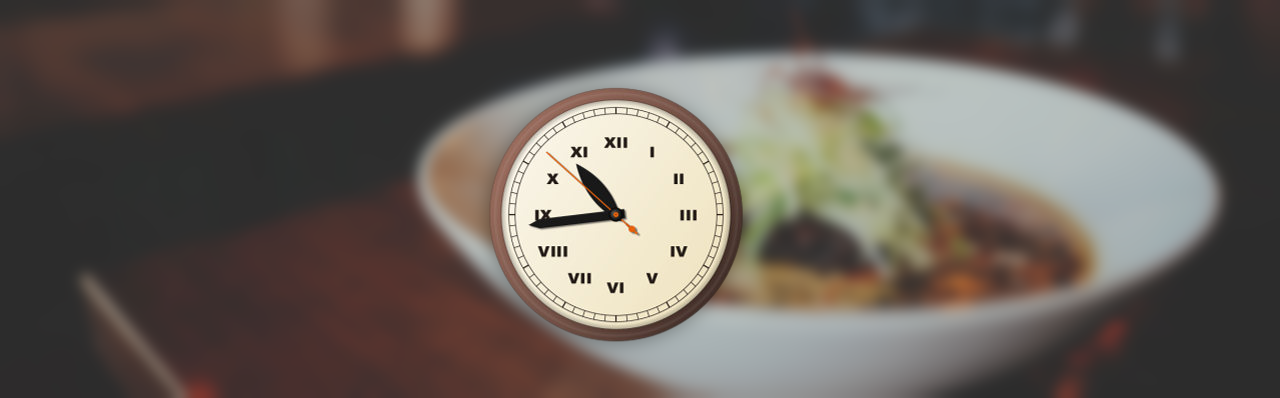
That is 10.43.52
